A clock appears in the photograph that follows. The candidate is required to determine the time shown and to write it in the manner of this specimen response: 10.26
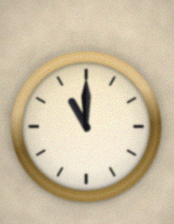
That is 11.00
